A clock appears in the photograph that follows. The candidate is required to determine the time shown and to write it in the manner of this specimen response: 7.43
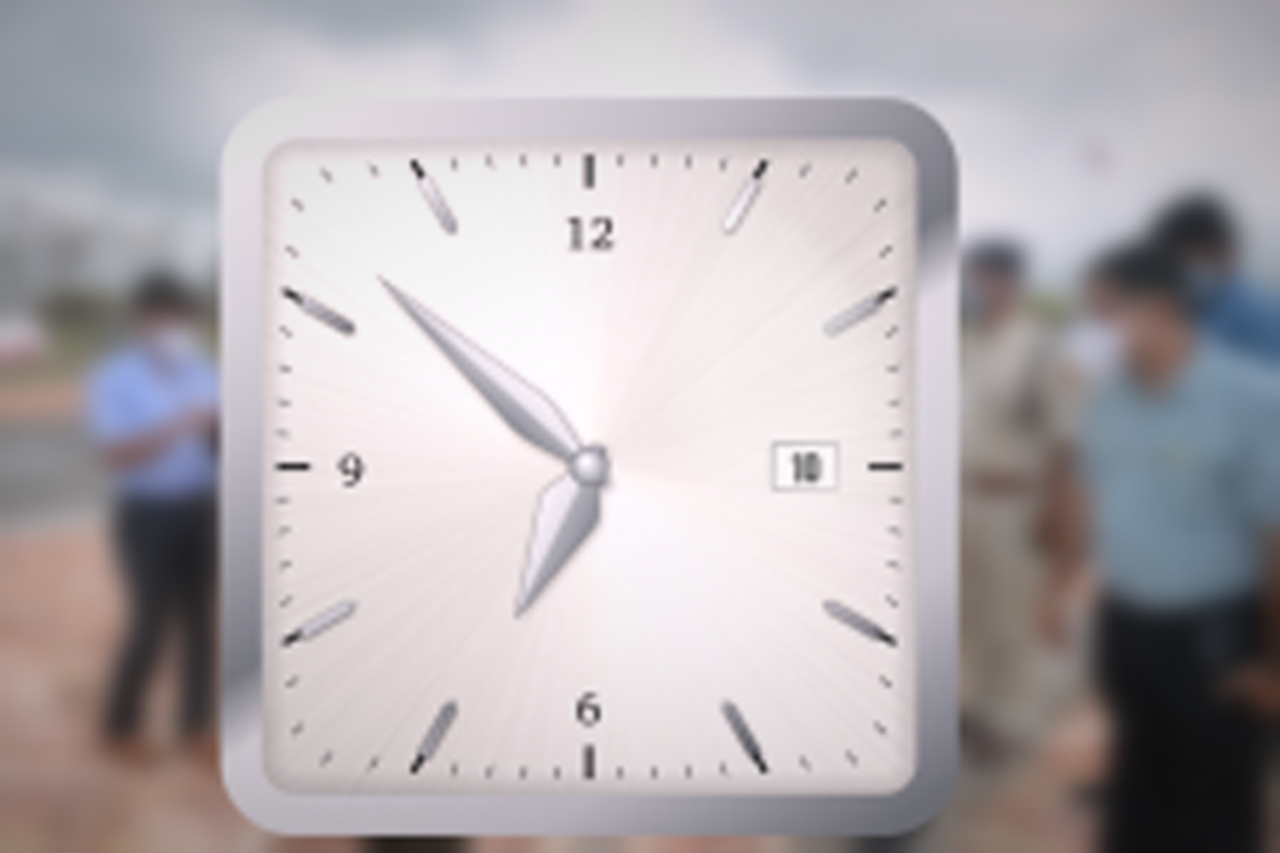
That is 6.52
